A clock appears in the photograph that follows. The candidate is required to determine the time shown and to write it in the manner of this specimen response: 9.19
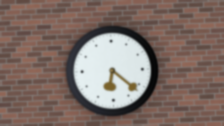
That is 6.22
